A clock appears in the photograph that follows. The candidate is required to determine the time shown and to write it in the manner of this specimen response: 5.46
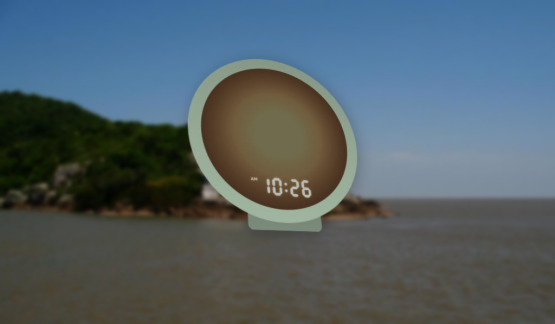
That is 10.26
